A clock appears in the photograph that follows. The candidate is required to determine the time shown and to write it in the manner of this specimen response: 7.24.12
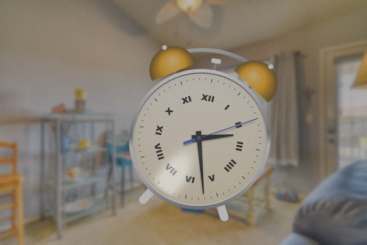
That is 2.27.10
